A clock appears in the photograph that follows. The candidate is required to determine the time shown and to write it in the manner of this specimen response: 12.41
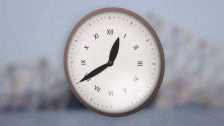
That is 12.40
